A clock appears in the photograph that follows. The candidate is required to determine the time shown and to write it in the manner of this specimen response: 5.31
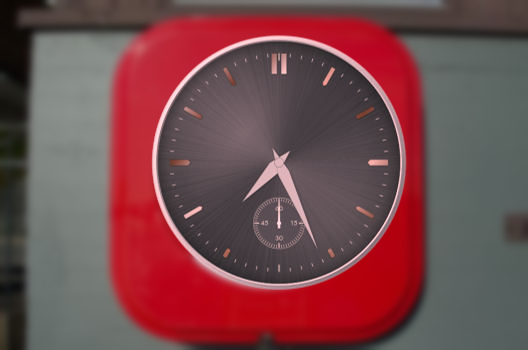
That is 7.26
